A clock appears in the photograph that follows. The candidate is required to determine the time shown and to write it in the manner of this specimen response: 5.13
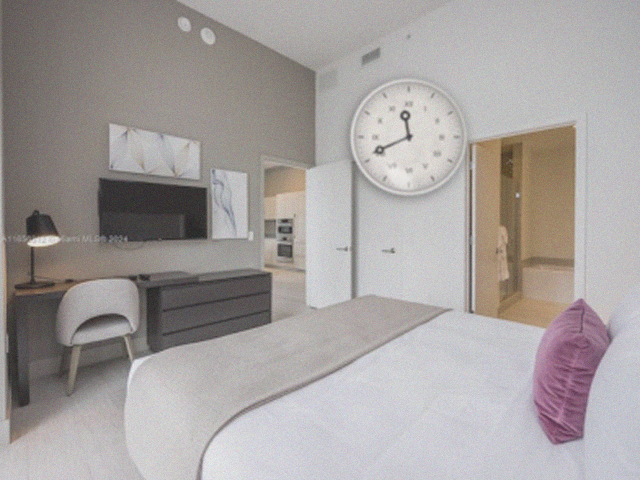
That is 11.41
